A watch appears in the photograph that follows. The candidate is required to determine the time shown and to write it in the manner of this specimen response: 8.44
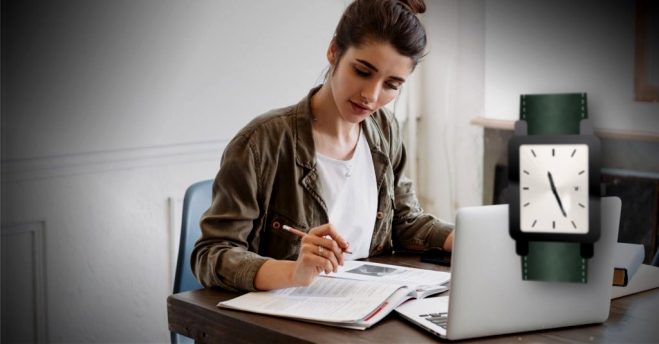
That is 11.26
